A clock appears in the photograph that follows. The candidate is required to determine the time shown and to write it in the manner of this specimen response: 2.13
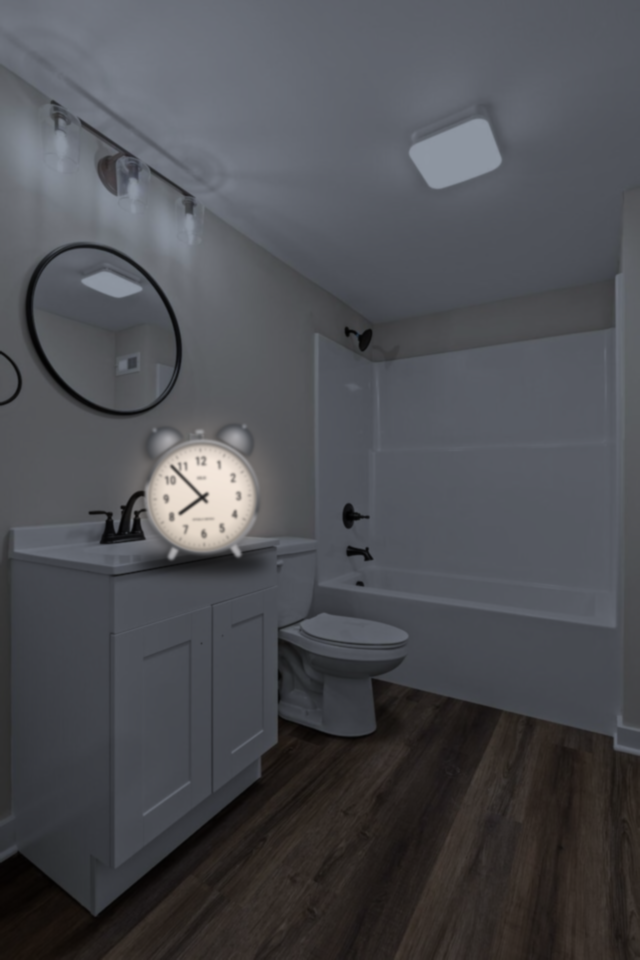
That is 7.53
